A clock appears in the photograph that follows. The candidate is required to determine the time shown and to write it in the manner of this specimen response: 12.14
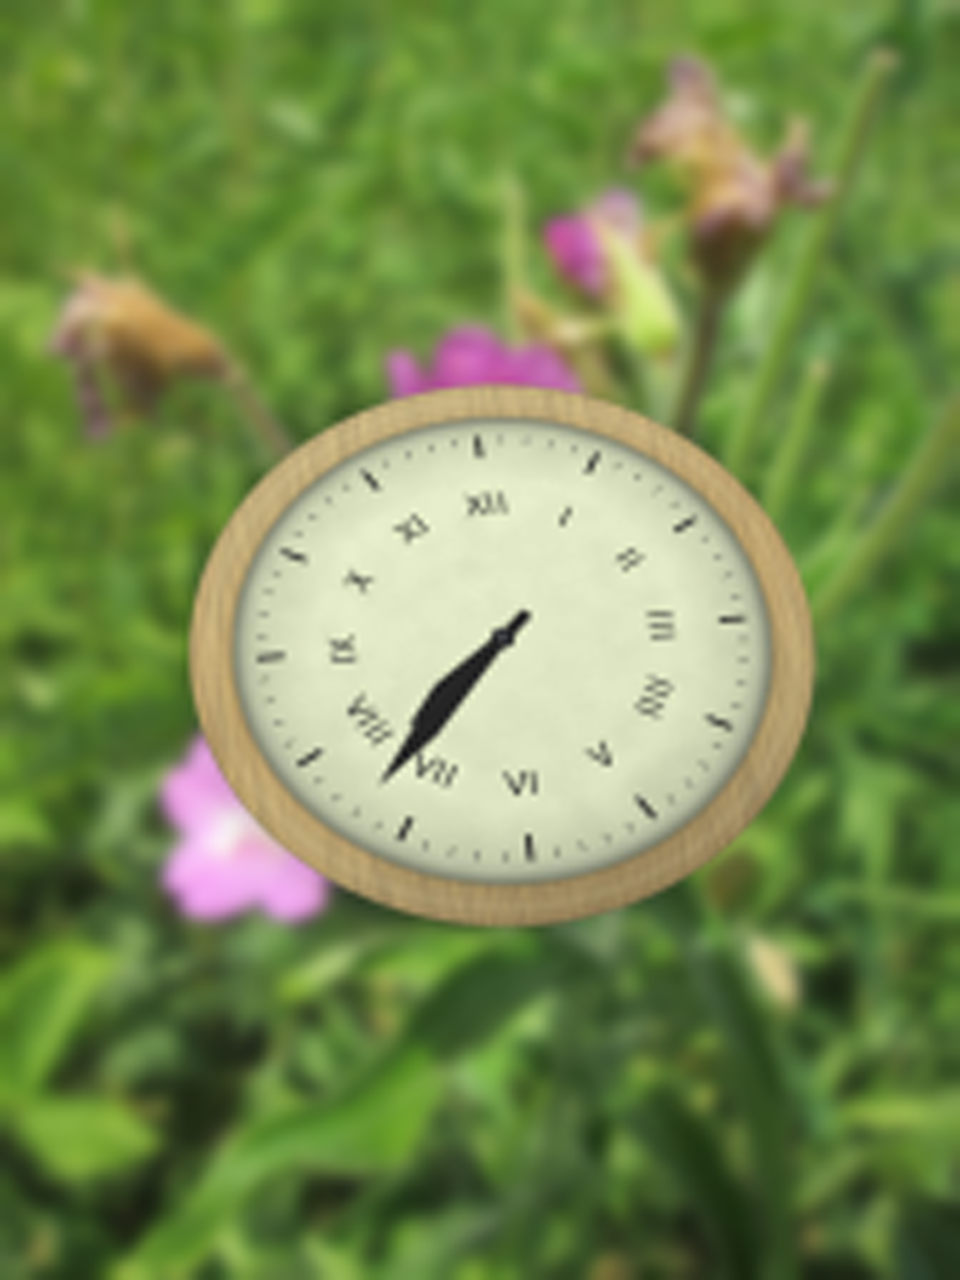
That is 7.37
